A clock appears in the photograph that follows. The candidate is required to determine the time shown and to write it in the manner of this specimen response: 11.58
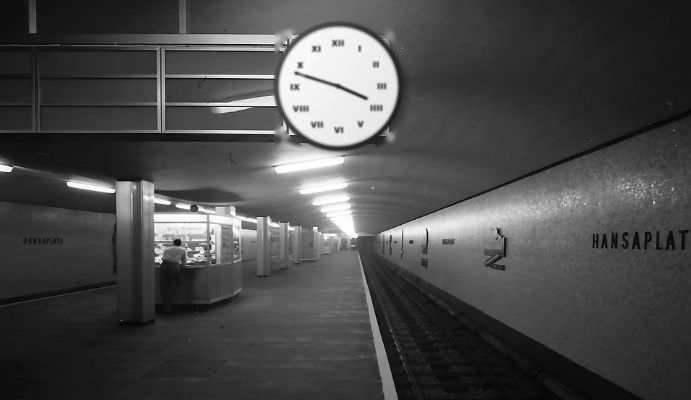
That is 3.48
